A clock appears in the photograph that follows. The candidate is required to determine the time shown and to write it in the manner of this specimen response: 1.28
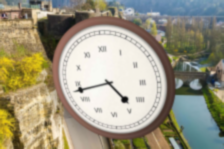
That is 4.43
